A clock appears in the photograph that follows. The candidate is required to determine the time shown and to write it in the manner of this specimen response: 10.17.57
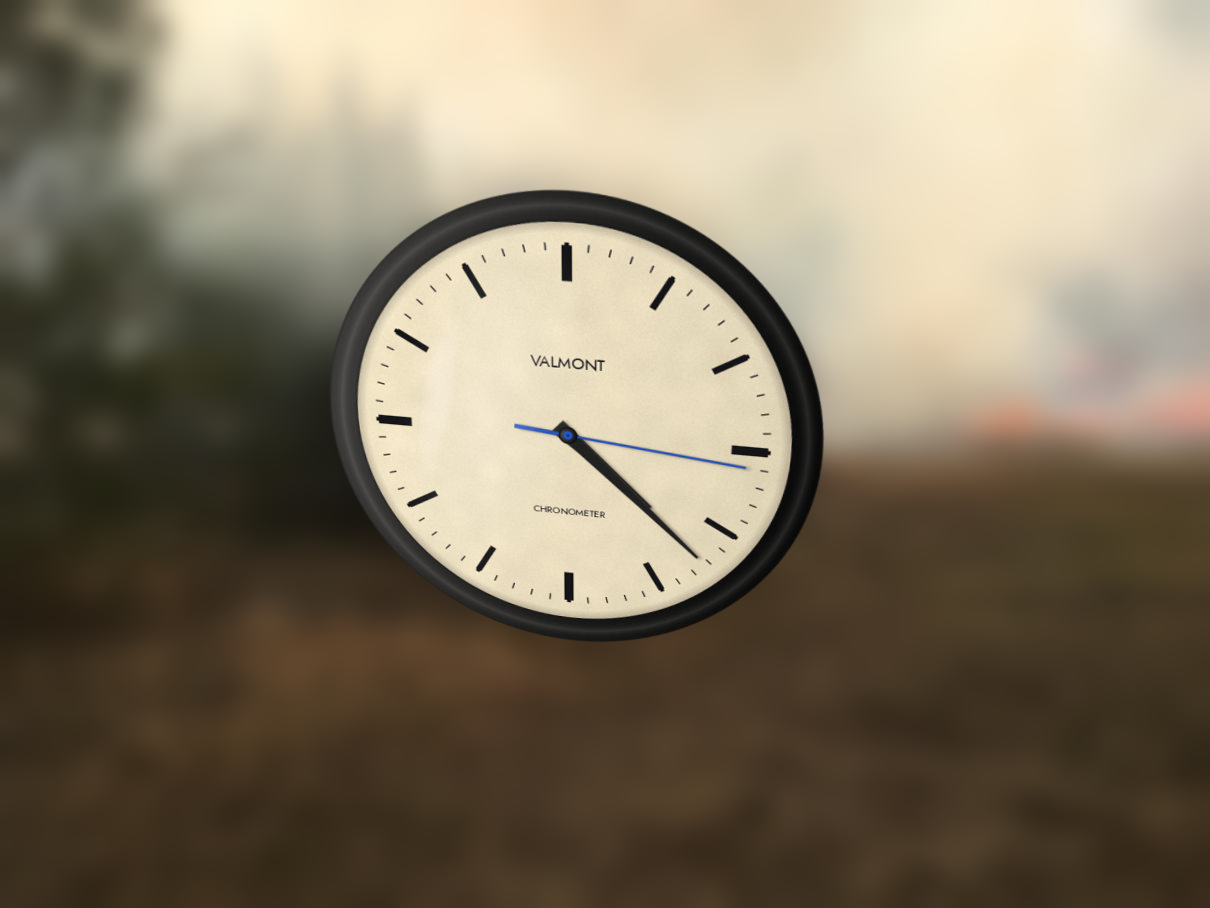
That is 4.22.16
